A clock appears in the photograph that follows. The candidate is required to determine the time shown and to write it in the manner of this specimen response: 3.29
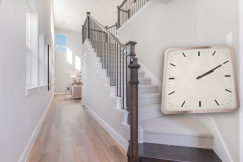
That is 2.10
